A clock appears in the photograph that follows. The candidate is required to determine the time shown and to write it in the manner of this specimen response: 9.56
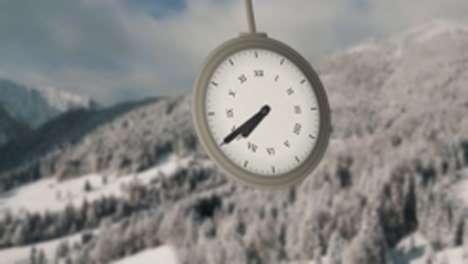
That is 7.40
